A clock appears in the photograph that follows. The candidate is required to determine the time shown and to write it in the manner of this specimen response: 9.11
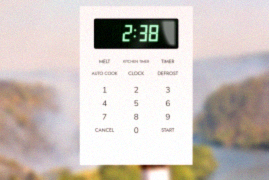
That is 2.38
